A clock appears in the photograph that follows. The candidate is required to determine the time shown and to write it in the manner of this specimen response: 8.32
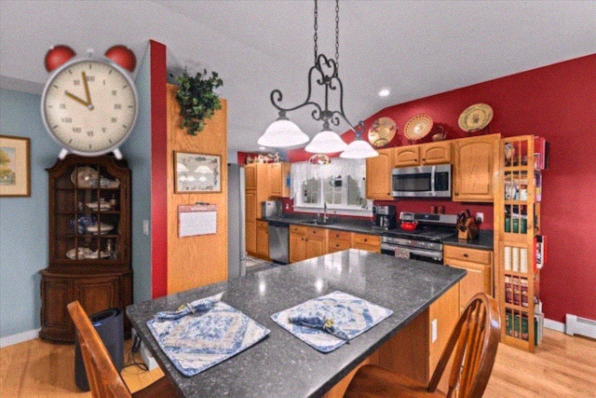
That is 9.58
